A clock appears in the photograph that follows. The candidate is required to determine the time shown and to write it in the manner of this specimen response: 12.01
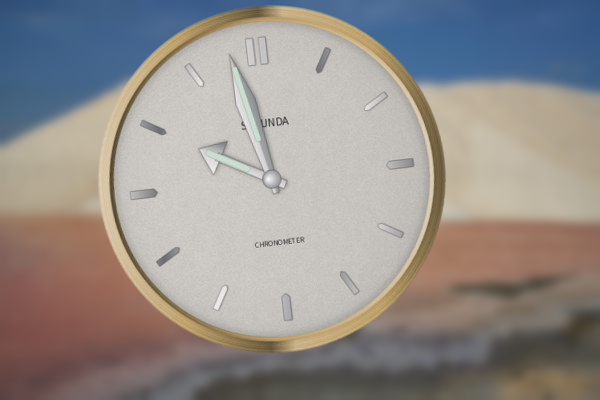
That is 9.58
